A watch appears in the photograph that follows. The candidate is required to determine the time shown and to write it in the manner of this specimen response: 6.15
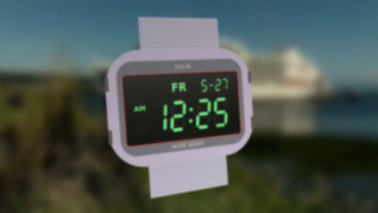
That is 12.25
